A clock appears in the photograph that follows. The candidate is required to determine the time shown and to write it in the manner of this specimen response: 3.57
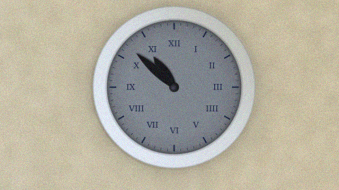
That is 10.52
